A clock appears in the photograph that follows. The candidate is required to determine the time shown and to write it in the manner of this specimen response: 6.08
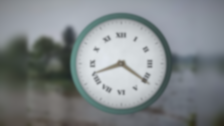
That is 8.21
